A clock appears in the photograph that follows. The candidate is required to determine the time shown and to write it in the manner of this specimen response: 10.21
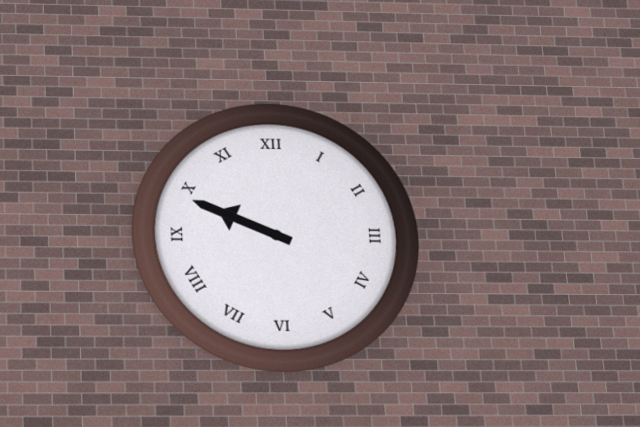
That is 9.49
